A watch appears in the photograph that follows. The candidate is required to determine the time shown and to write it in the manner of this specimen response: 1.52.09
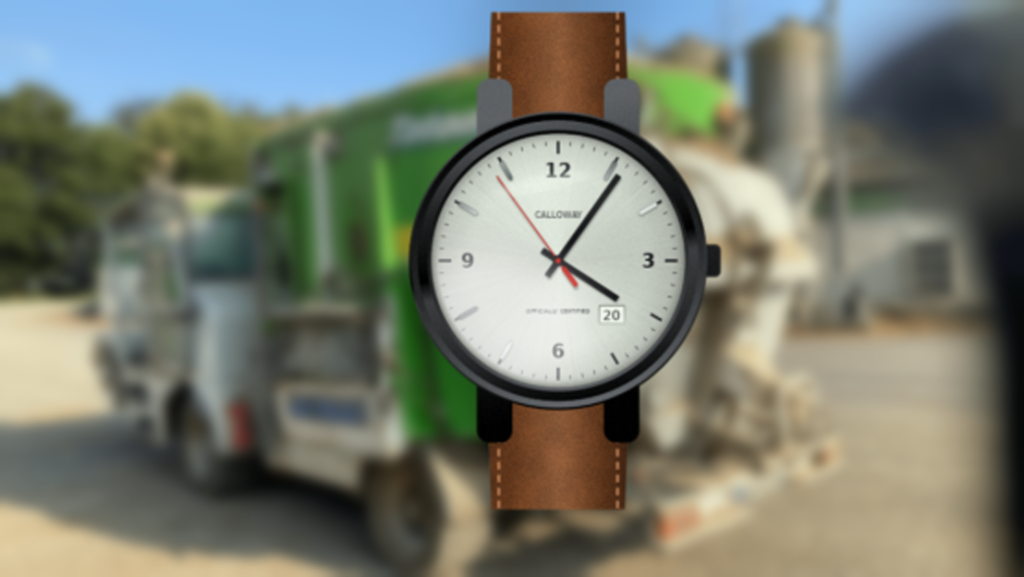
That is 4.05.54
